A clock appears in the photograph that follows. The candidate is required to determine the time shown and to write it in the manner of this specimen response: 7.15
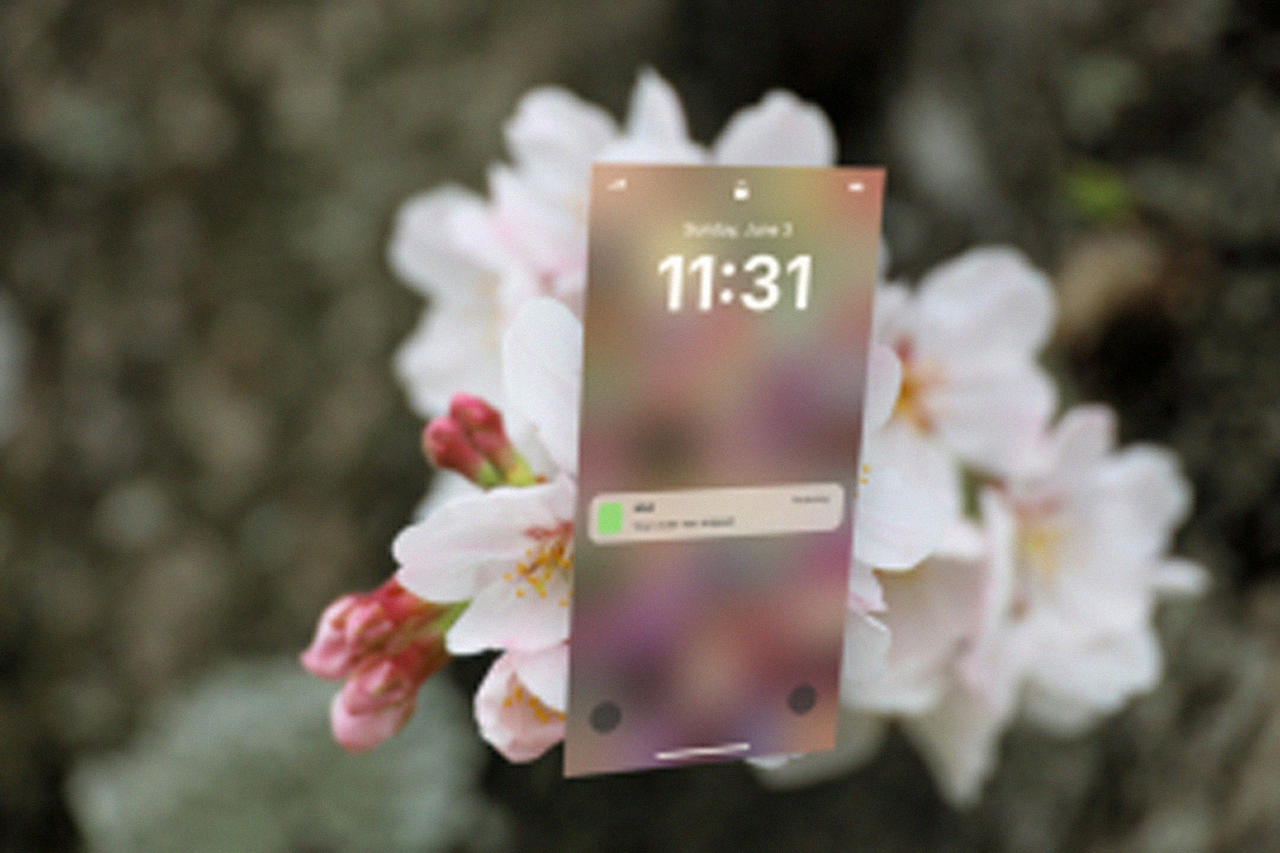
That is 11.31
